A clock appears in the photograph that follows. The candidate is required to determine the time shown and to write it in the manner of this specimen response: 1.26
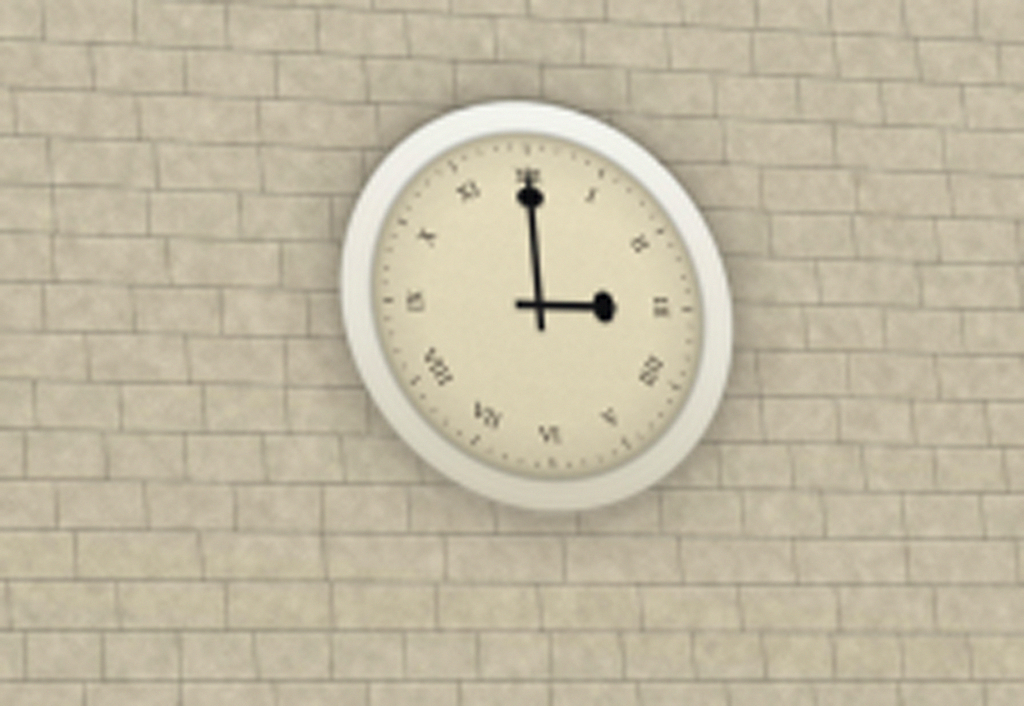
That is 3.00
